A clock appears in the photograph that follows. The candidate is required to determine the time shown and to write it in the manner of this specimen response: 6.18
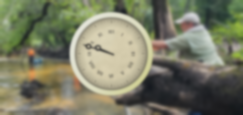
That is 9.48
